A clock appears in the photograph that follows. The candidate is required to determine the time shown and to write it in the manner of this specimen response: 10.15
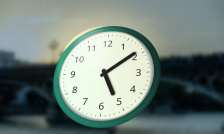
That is 5.09
